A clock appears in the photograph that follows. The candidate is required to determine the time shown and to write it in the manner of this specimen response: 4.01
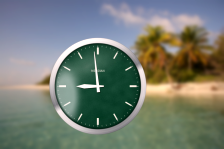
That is 8.59
